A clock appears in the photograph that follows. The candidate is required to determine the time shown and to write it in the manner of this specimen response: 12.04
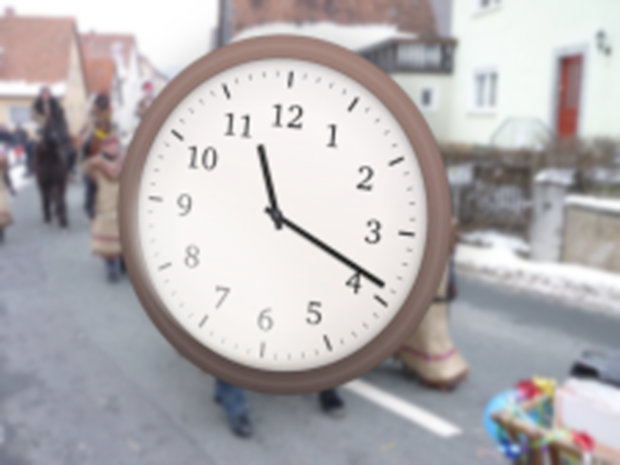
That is 11.19
